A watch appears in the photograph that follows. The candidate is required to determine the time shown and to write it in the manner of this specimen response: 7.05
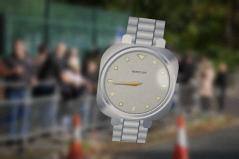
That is 8.44
